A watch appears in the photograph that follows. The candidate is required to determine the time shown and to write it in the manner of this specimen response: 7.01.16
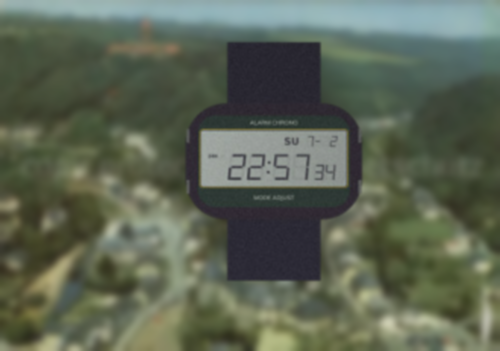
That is 22.57.34
